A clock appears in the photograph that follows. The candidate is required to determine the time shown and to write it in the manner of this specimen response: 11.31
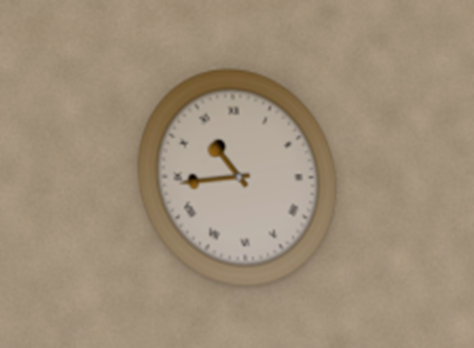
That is 10.44
